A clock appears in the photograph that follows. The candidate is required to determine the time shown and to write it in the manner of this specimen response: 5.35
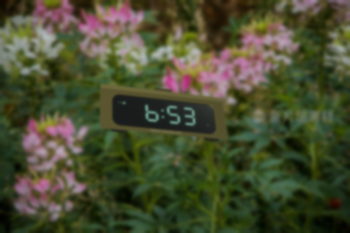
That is 6.53
